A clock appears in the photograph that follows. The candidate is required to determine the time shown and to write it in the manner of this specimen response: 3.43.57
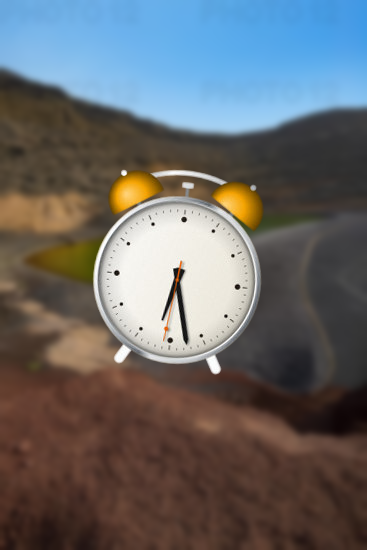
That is 6.27.31
